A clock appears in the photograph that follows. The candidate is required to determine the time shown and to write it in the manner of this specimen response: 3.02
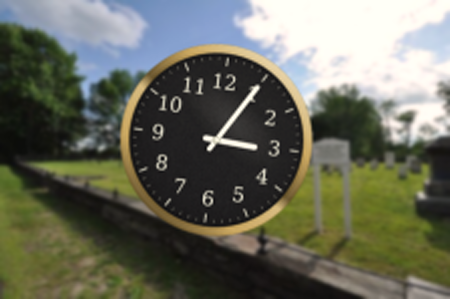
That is 3.05
